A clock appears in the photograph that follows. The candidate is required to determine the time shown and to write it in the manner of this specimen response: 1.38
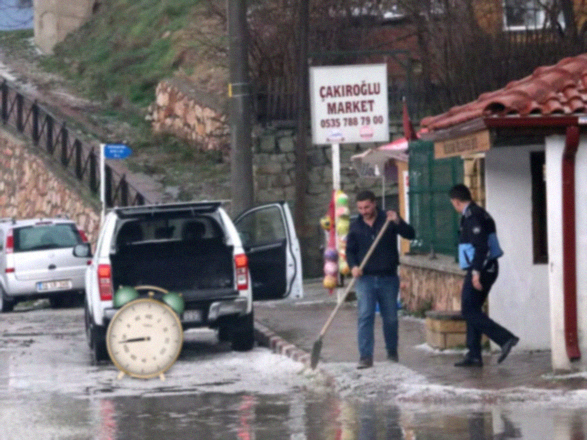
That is 8.43
